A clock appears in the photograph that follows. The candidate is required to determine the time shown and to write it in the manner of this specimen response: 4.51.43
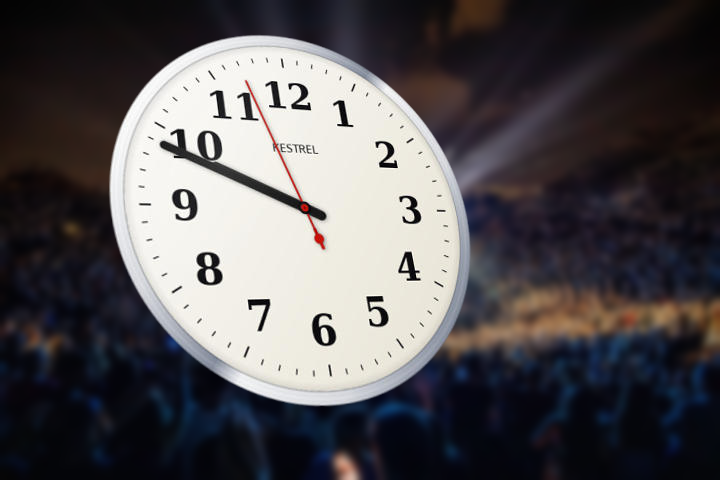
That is 9.48.57
